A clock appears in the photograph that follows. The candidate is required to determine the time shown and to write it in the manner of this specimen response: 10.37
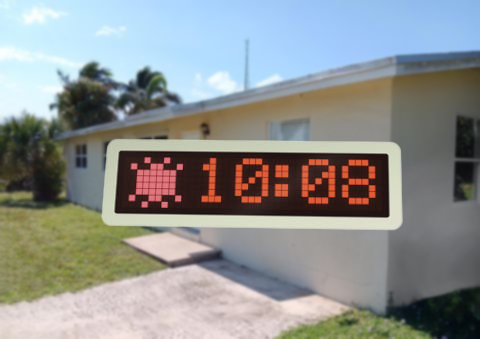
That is 10.08
